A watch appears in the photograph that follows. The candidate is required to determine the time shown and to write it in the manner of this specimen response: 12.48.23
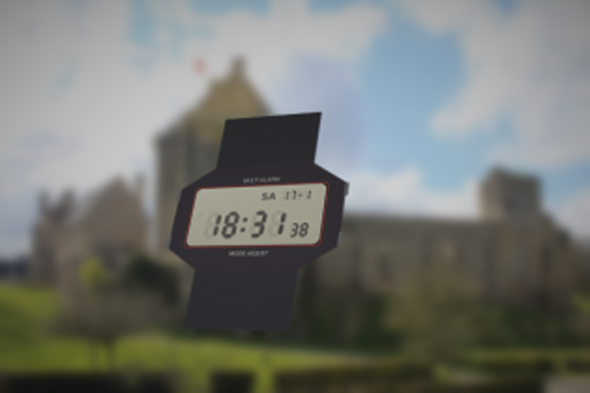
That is 18.31.38
